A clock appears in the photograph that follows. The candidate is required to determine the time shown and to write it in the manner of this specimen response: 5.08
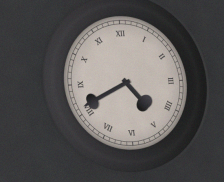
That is 4.41
